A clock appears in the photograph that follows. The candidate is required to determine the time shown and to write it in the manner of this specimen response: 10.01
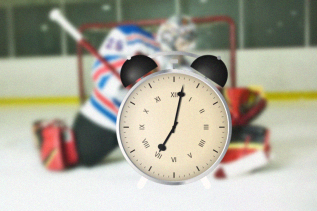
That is 7.02
